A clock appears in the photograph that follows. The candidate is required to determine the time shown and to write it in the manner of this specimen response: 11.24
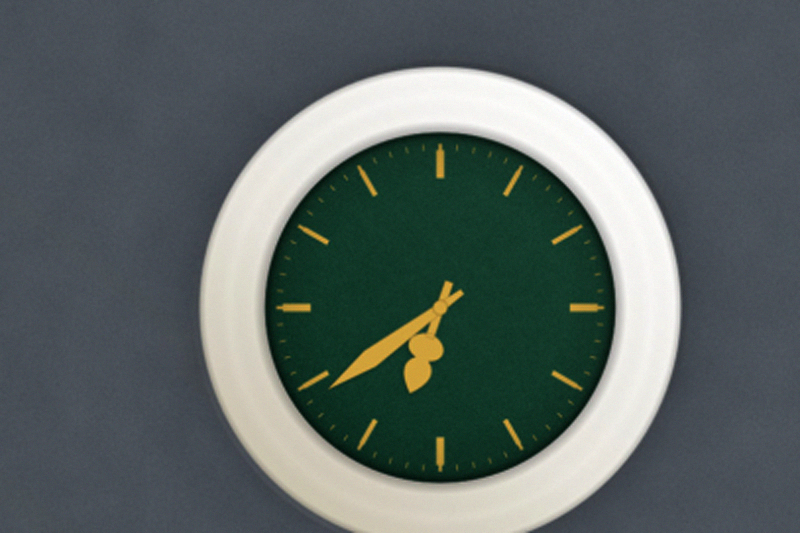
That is 6.39
